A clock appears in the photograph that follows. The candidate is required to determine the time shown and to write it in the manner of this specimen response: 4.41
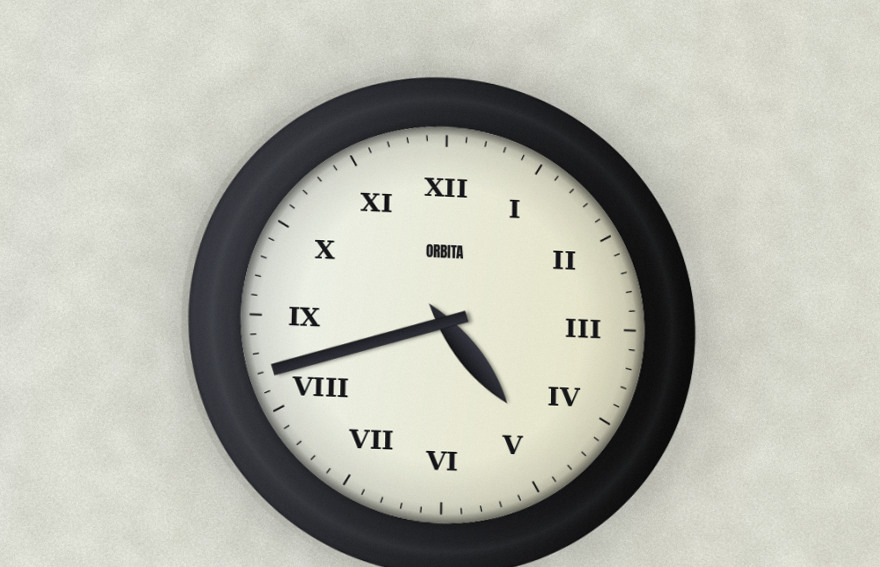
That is 4.42
